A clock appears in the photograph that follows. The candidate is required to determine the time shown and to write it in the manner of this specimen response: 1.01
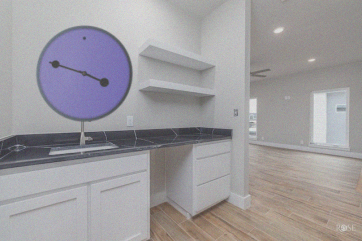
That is 3.48
